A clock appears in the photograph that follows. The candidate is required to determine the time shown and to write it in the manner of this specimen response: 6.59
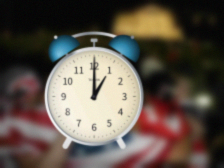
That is 1.00
